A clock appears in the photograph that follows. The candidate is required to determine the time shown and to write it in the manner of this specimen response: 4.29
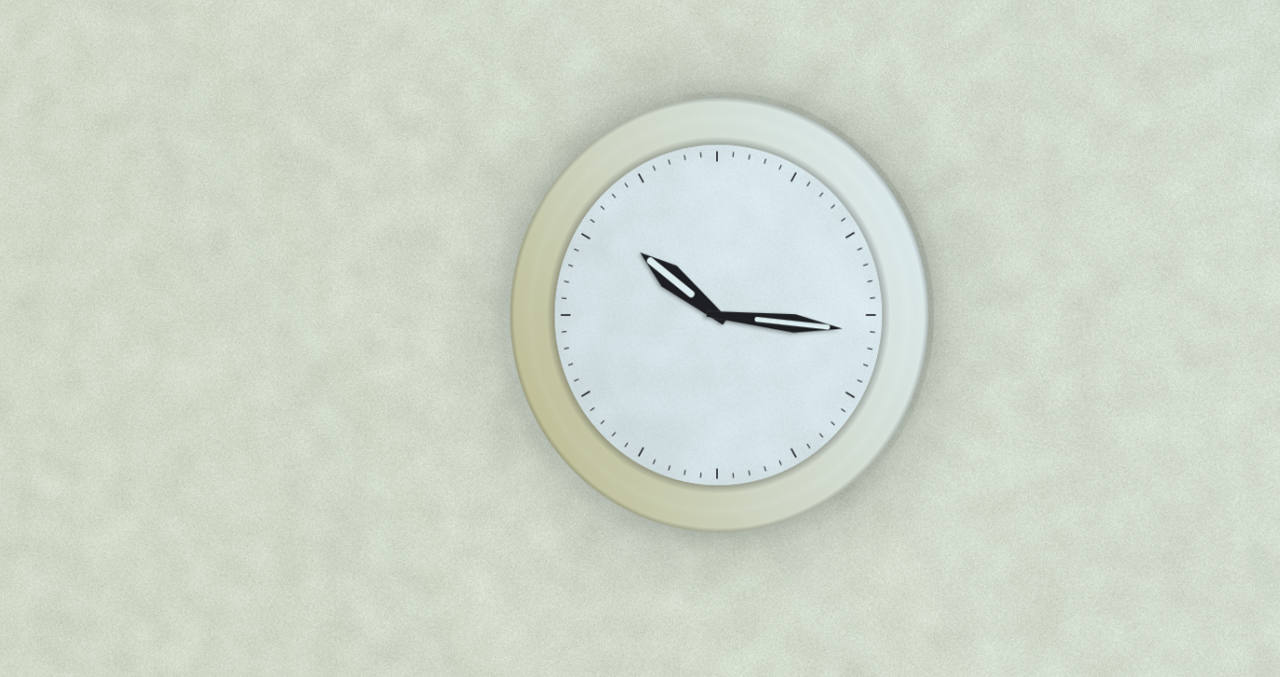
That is 10.16
